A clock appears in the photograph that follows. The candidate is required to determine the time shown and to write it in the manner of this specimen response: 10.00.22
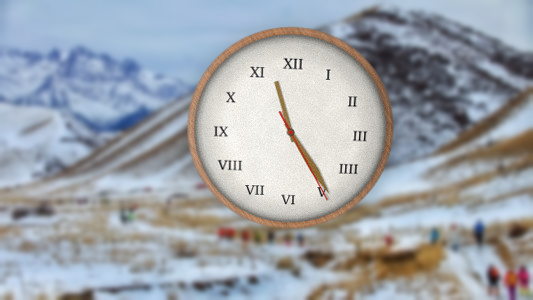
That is 11.24.25
